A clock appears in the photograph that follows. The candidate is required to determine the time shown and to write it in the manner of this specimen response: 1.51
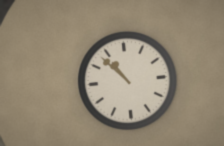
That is 10.53
